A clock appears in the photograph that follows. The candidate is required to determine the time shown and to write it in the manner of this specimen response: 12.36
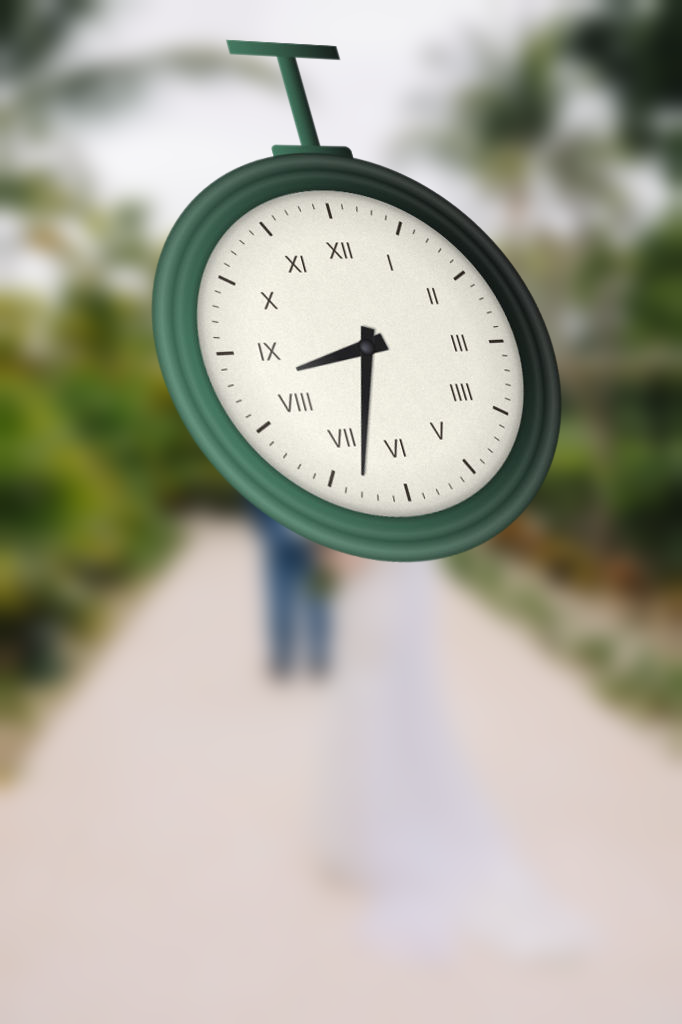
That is 8.33
